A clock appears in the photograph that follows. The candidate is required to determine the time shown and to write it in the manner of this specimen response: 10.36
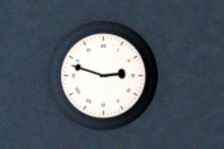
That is 2.48
